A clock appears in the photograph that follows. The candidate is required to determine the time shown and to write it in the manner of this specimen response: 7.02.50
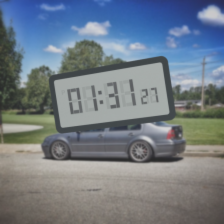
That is 1.31.27
